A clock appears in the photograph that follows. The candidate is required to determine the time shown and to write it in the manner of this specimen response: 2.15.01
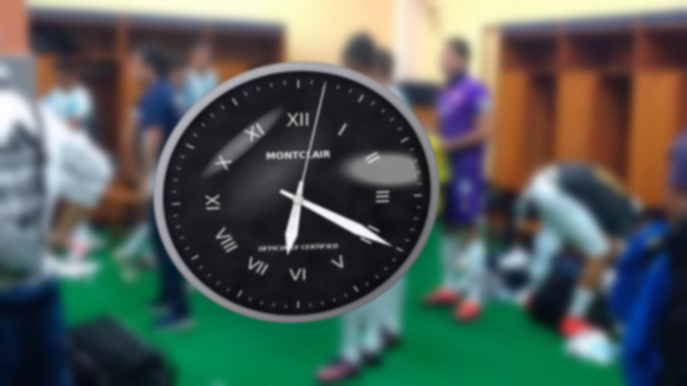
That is 6.20.02
